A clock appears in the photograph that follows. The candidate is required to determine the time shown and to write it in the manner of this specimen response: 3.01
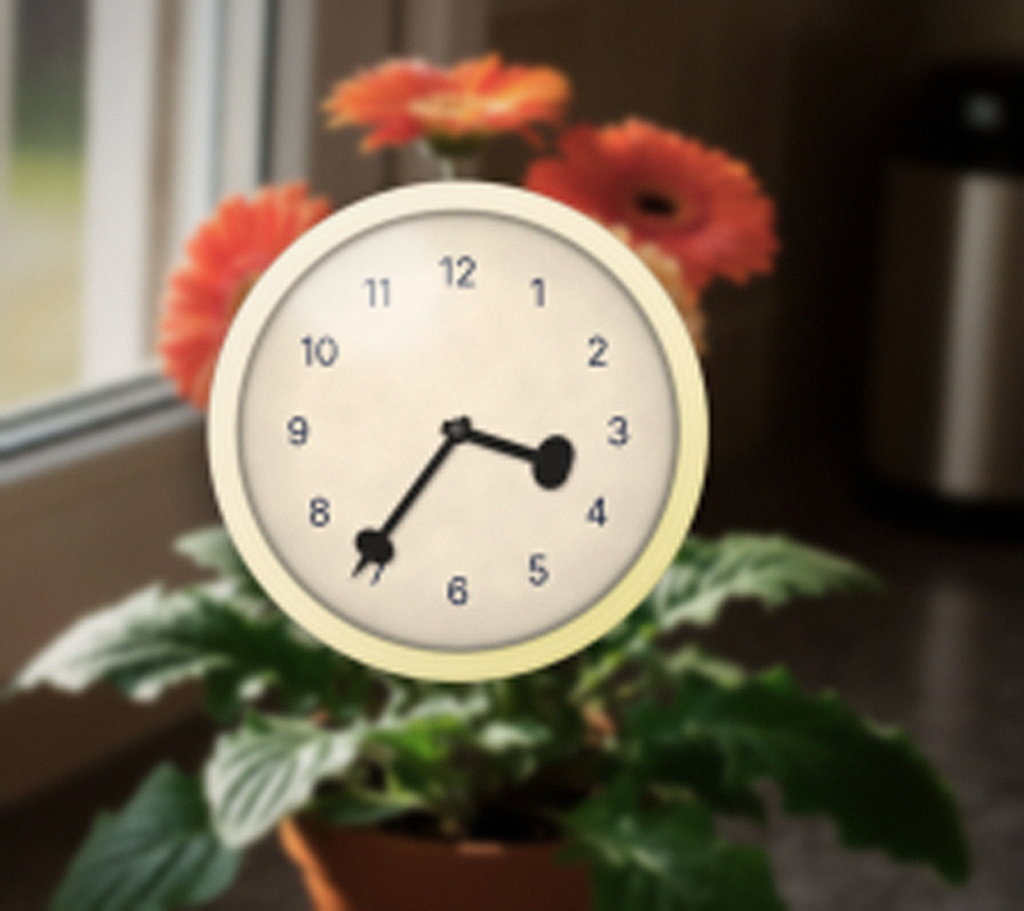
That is 3.36
